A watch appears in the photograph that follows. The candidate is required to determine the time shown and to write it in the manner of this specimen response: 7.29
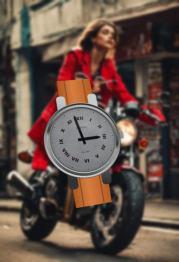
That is 2.58
